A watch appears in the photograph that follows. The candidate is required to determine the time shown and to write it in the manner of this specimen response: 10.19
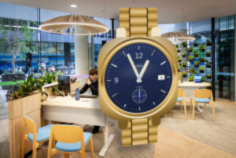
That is 12.56
